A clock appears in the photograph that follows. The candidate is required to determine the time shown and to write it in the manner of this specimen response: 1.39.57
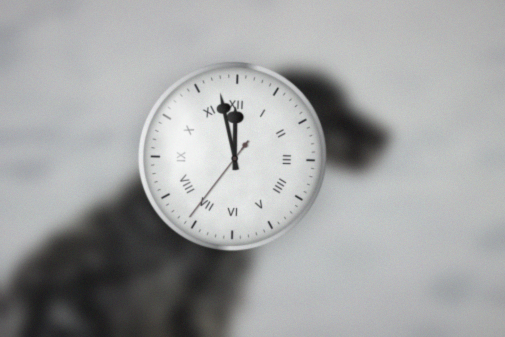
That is 11.57.36
